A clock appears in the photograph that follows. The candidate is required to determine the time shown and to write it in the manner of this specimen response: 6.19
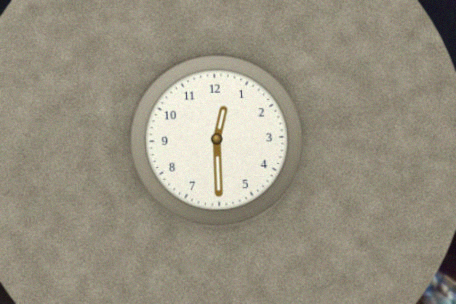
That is 12.30
